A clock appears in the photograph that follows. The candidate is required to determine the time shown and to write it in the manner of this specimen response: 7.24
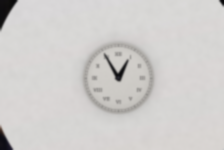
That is 12.55
